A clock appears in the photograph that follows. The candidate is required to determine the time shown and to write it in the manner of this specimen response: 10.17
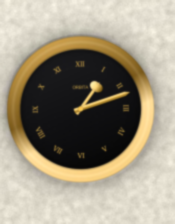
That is 1.12
